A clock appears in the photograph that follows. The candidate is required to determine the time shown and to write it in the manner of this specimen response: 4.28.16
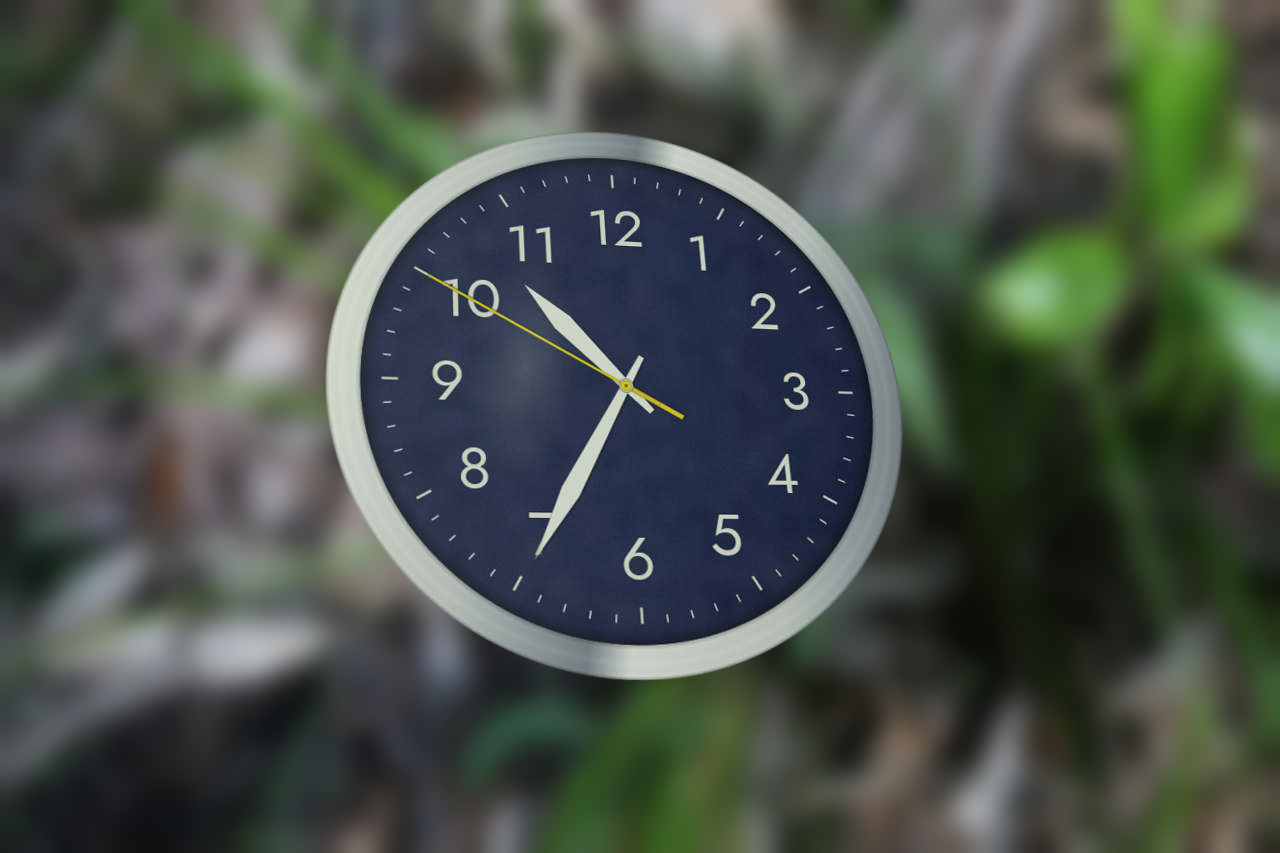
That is 10.34.50
